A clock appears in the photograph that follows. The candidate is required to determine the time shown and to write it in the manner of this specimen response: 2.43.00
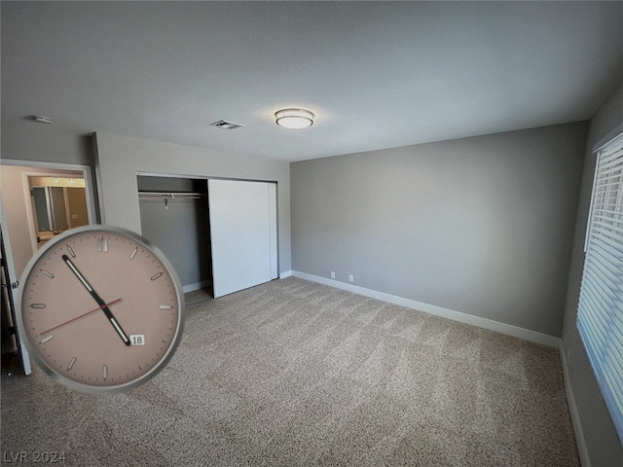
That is 4.53.41
